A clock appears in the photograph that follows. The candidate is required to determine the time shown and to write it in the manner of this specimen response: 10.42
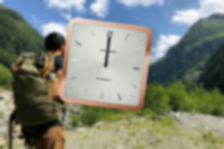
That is 12.00
